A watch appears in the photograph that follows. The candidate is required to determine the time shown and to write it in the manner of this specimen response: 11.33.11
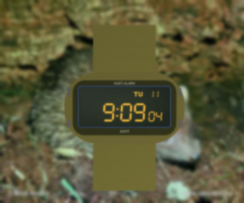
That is 9.09.04
